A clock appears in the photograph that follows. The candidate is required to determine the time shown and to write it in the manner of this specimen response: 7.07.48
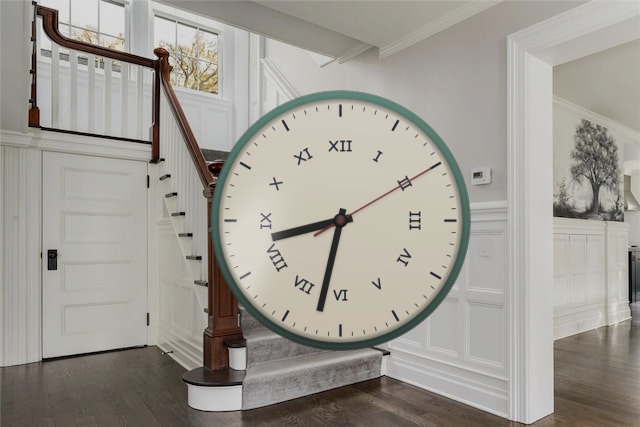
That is 8.32.10
